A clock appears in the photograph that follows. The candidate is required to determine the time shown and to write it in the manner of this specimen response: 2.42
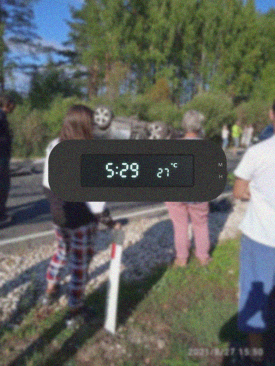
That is 5.29
